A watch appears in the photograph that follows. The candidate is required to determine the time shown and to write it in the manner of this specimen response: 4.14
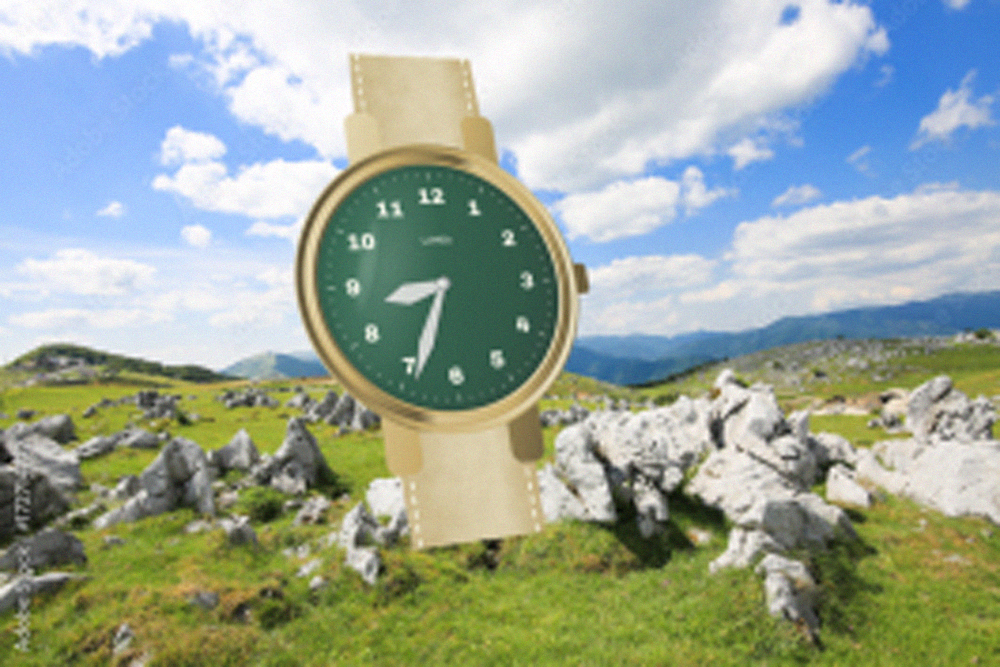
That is 8.34
